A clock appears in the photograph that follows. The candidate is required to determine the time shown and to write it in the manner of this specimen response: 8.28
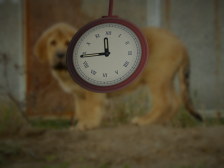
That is 11.44
